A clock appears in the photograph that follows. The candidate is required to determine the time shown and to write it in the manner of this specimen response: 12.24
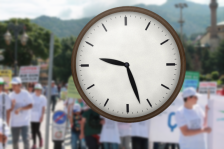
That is 9.27
